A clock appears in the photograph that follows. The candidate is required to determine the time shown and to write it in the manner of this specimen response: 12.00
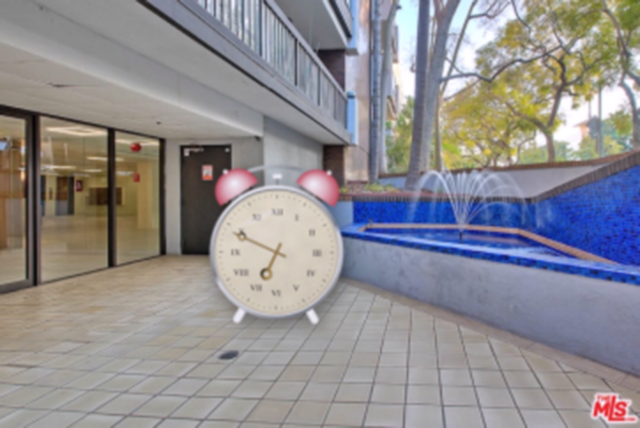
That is 6.49
